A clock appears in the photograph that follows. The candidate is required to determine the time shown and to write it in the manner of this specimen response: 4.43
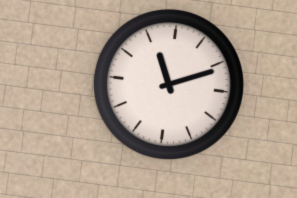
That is 11.11
